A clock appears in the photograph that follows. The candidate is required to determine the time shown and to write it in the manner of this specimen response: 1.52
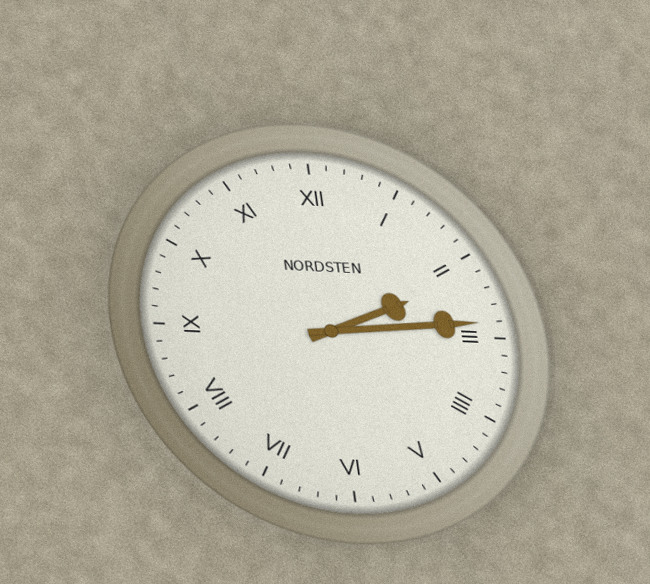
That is 2.14
